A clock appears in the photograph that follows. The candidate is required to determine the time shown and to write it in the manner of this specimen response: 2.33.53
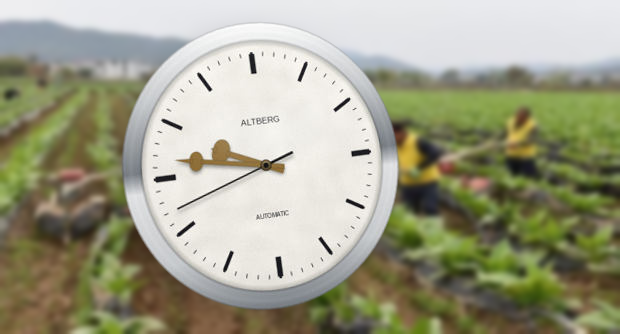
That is 9.46.42
